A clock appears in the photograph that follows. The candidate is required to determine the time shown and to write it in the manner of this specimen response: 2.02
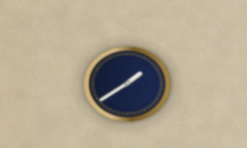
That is 1.39
